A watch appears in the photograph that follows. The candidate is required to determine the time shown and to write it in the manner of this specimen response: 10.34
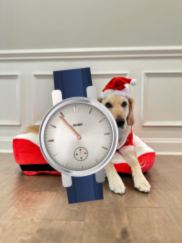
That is 10.54
